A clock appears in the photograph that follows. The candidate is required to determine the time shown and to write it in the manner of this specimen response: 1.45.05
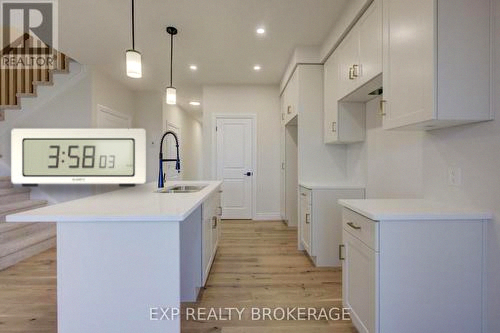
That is 3.58.03
